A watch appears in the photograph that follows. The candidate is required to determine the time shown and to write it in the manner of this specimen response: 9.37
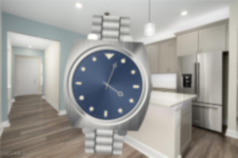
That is 4.03
